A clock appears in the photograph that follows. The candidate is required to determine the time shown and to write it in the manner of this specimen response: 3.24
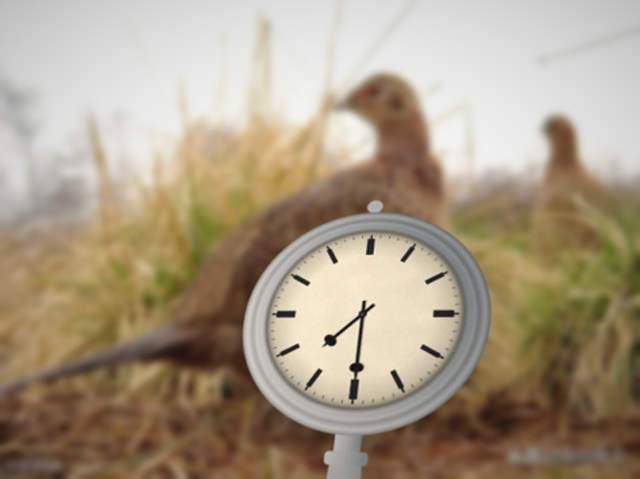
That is 7.30
